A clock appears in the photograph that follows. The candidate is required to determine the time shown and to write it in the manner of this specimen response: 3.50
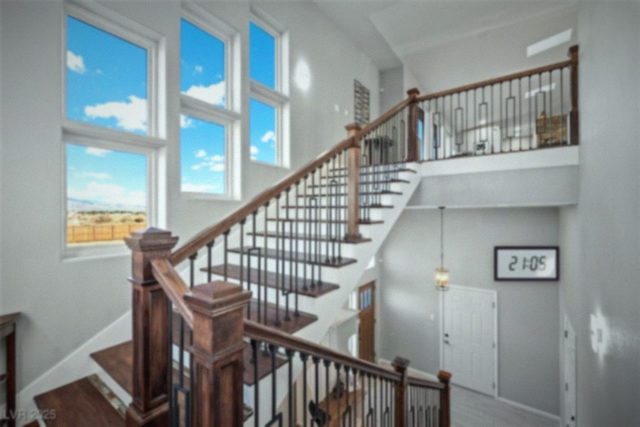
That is 21.05
